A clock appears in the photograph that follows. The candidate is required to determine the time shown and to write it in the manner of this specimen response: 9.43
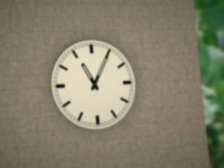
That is 11.05
